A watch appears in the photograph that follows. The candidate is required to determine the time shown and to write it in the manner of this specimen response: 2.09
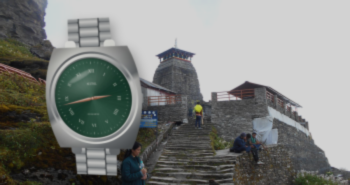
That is 2.43
